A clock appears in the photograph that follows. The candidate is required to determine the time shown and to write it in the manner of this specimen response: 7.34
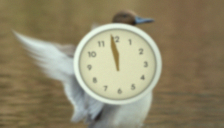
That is 11.59
